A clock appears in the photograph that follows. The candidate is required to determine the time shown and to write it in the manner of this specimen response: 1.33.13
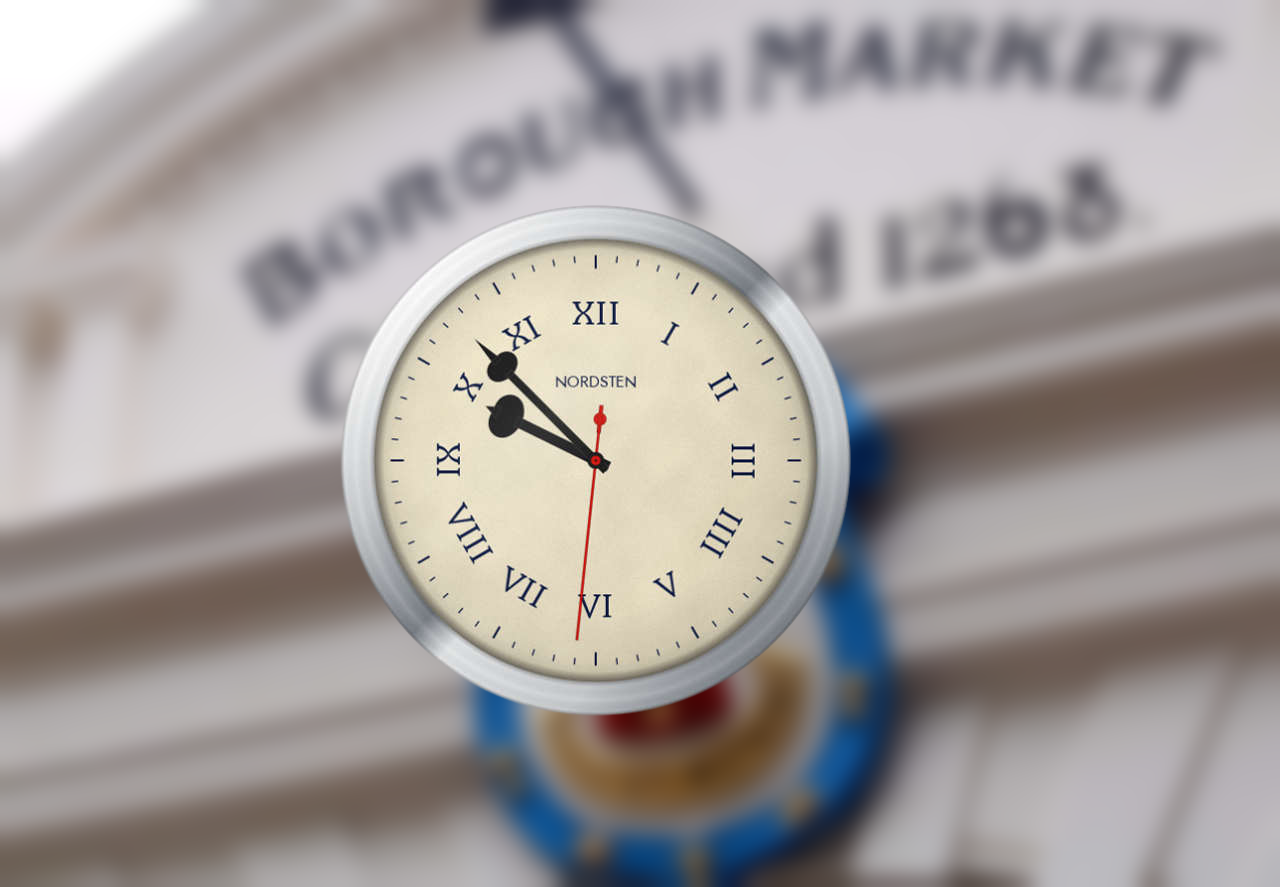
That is 9.52.31
